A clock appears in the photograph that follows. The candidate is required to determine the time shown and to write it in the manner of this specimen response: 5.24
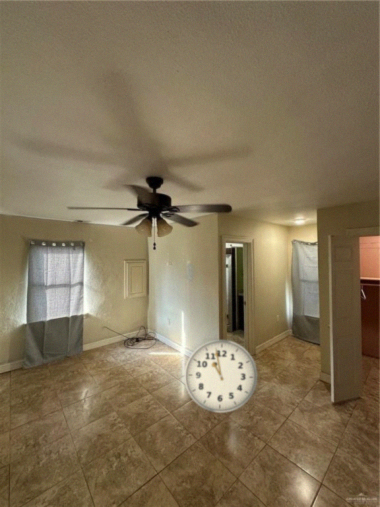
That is 10.58
